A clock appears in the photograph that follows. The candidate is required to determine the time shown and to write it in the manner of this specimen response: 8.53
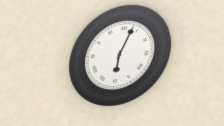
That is 6.03
